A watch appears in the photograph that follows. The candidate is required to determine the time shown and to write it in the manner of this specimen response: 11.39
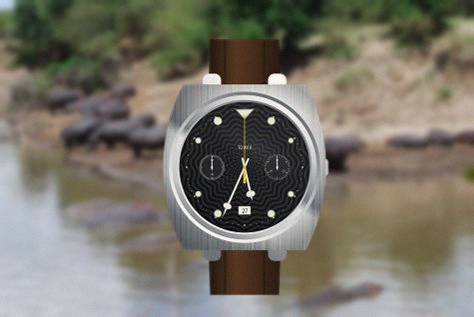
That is 5.34
